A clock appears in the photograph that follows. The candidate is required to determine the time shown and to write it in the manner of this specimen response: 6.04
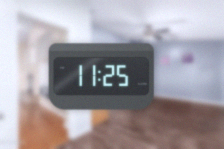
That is 11.25
